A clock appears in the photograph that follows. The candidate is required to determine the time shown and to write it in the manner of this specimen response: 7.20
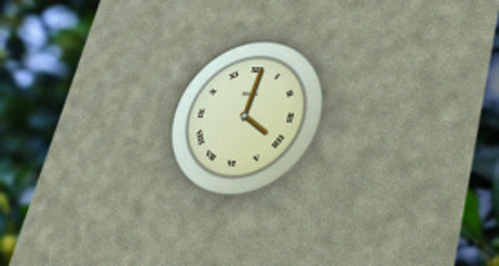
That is 4.01
